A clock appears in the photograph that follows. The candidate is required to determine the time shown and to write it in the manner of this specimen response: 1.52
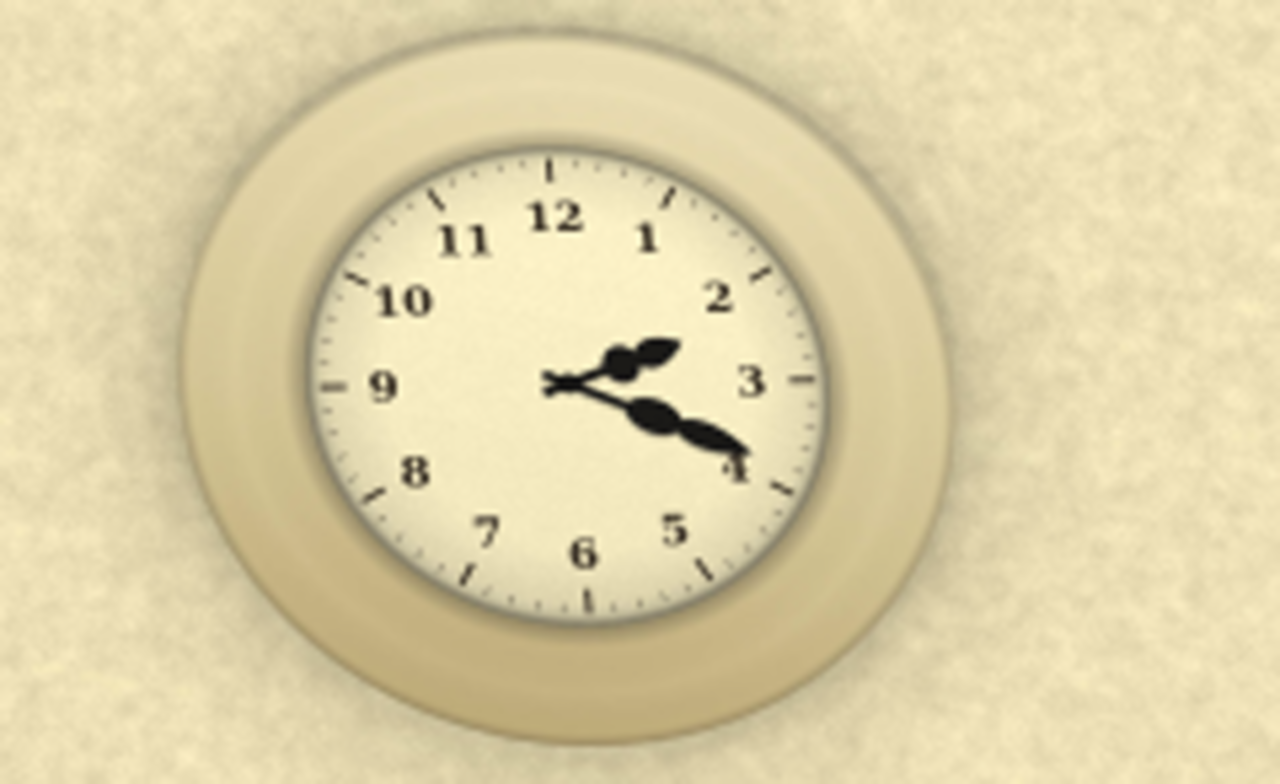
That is 2.19
